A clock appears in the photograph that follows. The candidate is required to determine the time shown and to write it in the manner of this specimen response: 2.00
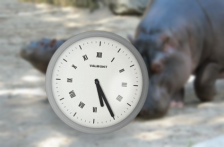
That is 5.25
